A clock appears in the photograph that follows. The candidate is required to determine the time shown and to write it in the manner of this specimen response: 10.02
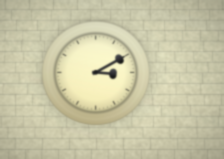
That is 3.10
